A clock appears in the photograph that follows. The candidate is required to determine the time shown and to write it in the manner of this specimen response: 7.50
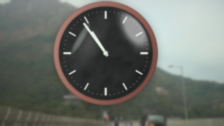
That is 10.54
